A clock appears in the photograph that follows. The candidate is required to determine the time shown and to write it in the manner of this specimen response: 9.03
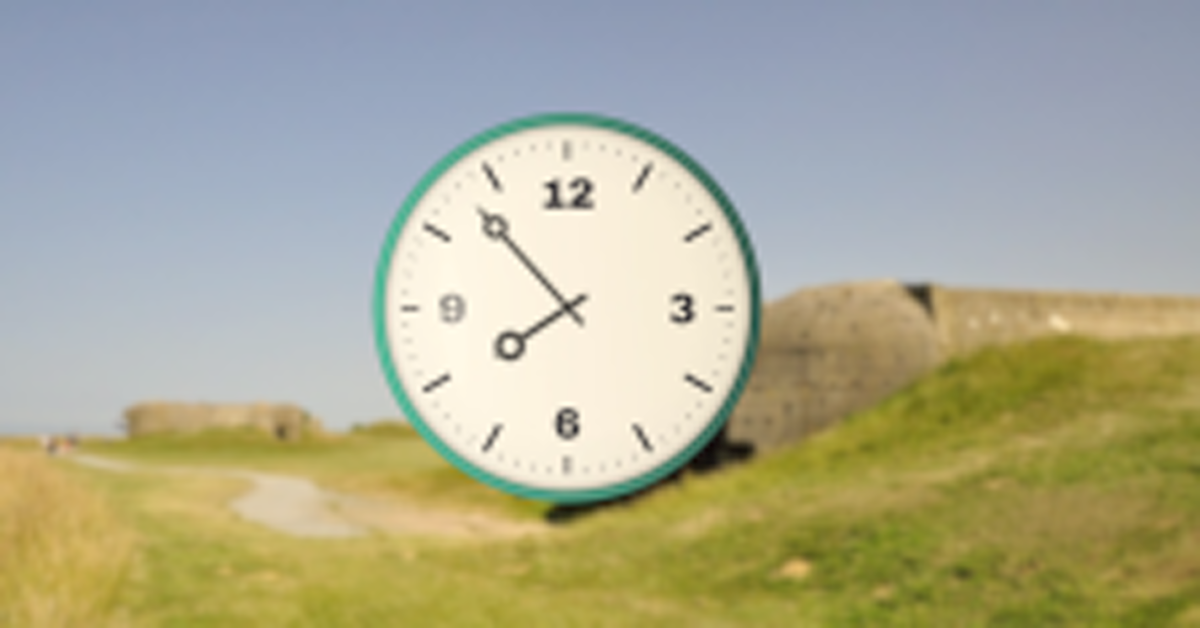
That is 7.53
